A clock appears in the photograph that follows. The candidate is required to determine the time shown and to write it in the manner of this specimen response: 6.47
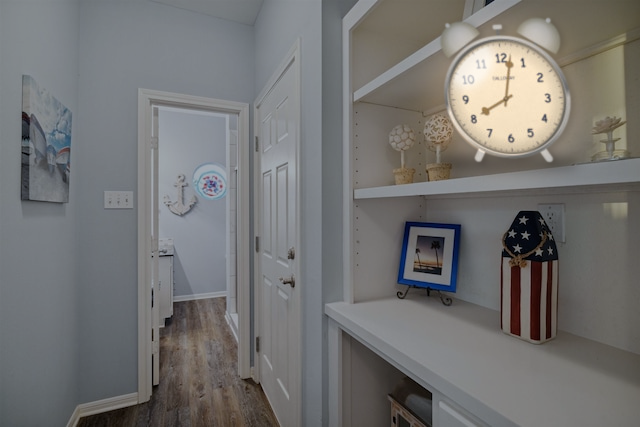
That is 8.02
